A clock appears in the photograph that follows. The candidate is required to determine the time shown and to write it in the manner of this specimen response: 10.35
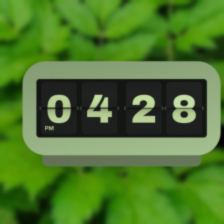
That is 4.28
